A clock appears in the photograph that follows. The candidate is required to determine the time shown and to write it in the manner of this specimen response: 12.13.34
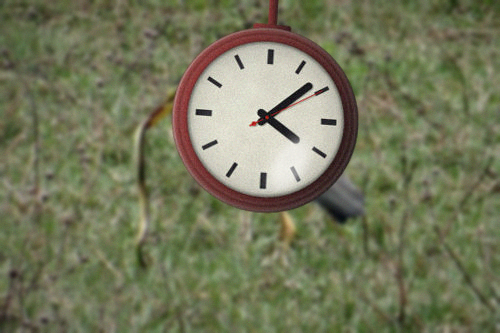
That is 4.08.10
